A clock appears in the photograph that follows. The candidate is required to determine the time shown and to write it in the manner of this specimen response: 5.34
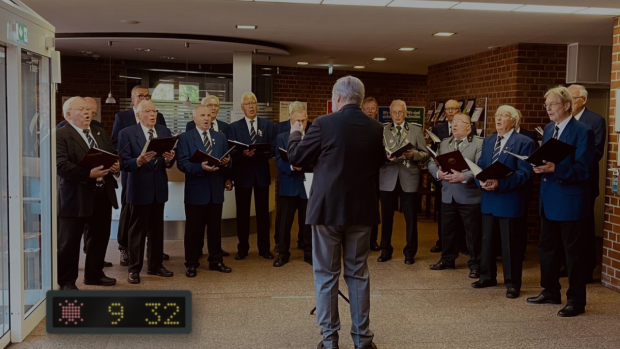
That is 9.32
